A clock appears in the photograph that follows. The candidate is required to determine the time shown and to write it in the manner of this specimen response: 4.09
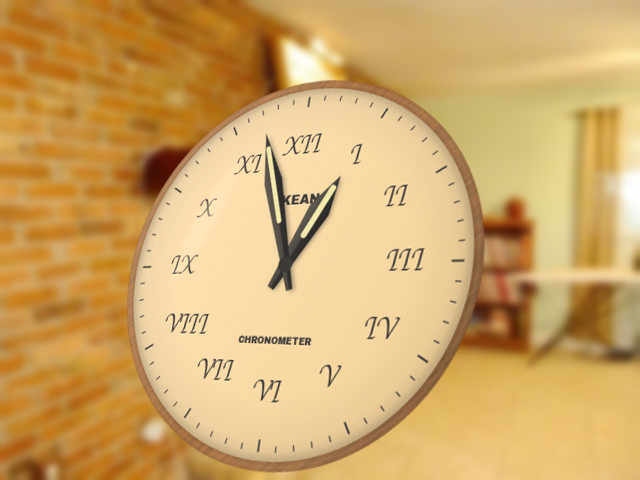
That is 12.57
